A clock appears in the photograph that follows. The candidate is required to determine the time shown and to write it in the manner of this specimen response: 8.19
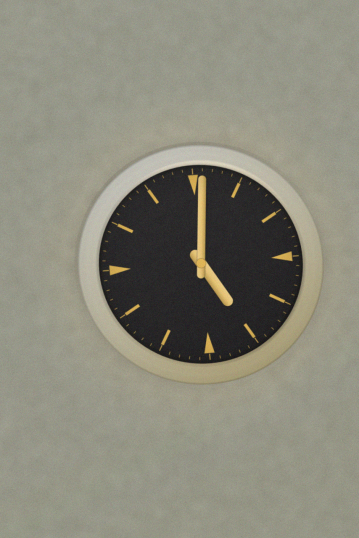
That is 5.01
